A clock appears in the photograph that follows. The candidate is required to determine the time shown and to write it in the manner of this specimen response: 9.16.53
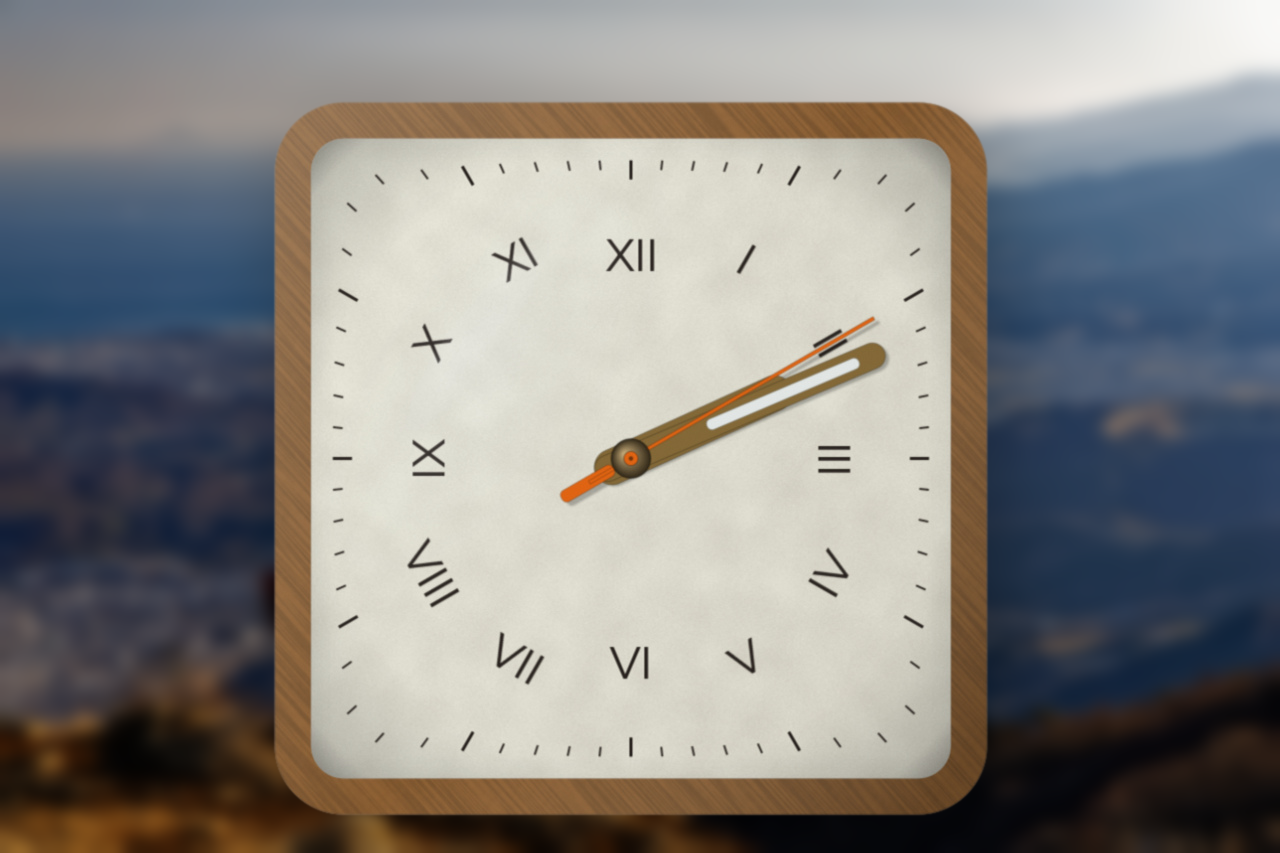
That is 2.11.10
